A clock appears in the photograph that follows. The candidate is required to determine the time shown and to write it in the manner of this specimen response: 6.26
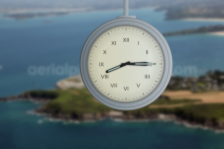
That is 8.15
